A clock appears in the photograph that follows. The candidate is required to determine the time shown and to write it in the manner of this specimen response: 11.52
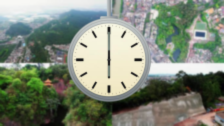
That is 6.00
